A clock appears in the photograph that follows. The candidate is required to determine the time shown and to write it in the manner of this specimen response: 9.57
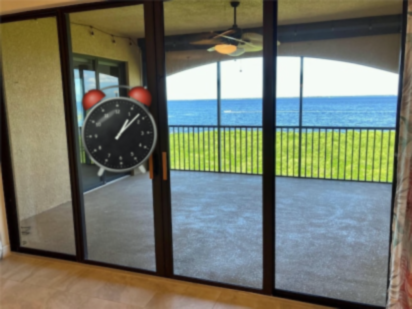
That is 1.08
